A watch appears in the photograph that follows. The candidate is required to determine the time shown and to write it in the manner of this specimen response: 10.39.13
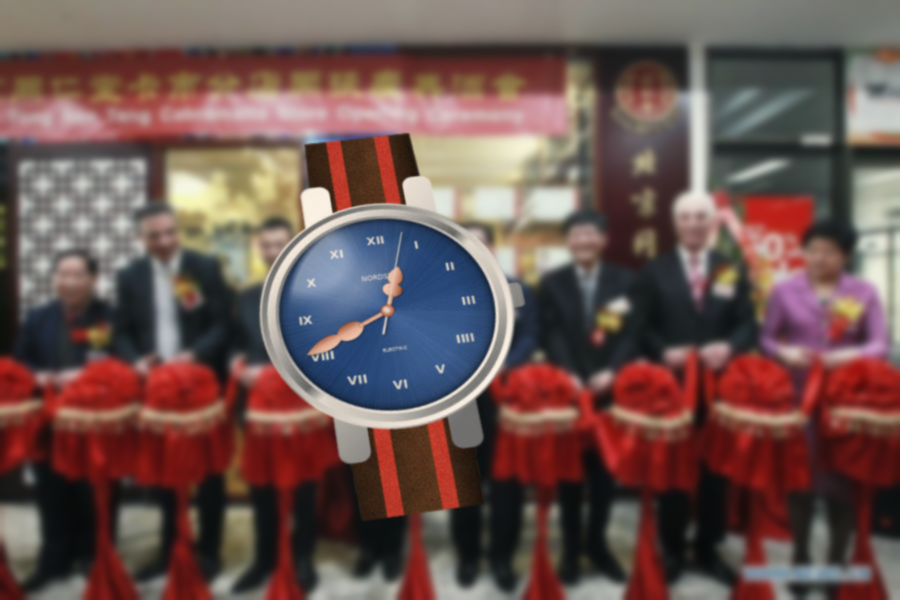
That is 12.41.03
